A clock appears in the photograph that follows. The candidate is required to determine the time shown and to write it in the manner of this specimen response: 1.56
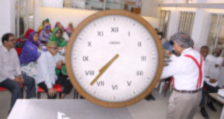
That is 7.37
